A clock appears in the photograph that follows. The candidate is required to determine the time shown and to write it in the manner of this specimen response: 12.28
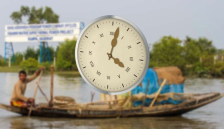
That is 4.02
